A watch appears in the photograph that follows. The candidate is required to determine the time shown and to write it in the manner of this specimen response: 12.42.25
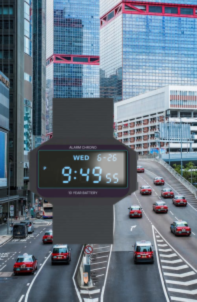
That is 9.49.55
